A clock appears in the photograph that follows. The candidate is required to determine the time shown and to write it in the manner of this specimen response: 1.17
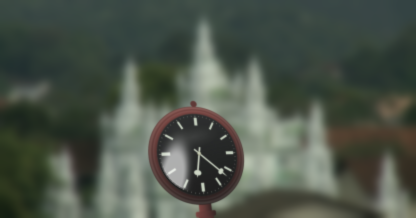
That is 6.22
